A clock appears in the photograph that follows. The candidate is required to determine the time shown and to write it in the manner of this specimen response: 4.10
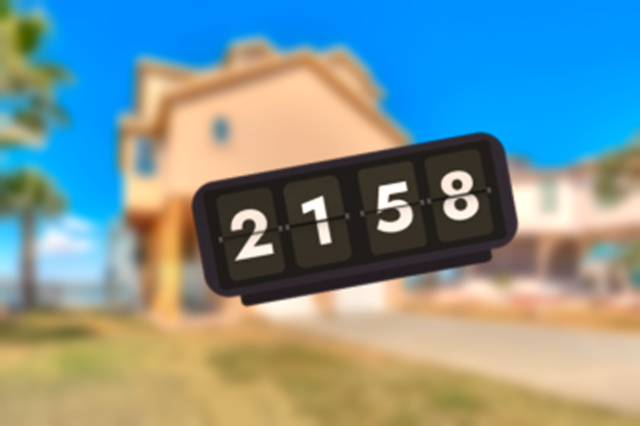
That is 21.58
